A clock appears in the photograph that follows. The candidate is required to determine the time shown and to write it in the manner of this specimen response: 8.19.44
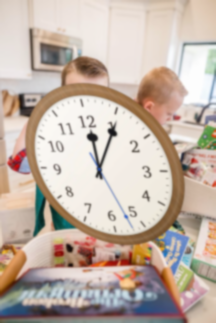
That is 12.05.27
